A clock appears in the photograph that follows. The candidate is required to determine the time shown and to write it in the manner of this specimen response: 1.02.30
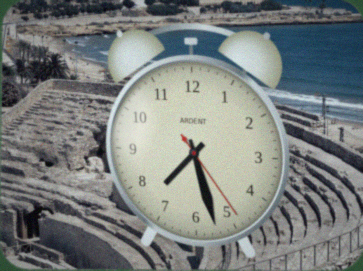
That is 7.27.24
